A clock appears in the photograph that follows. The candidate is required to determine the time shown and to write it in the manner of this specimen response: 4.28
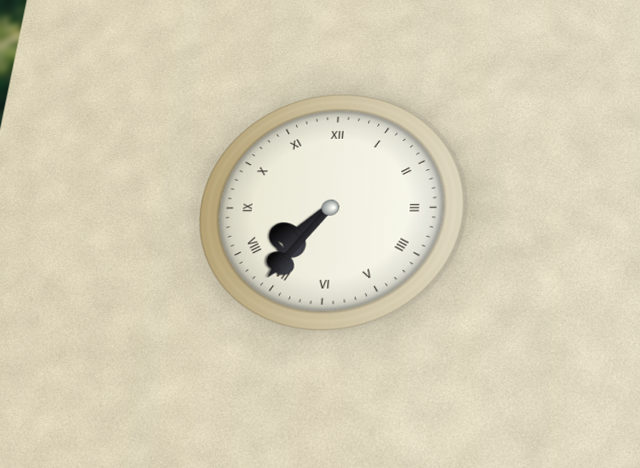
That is 7.36
